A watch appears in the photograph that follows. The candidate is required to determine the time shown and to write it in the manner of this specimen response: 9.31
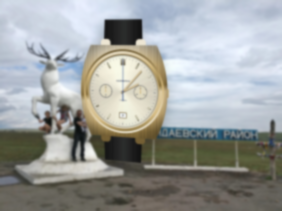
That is 2.07
